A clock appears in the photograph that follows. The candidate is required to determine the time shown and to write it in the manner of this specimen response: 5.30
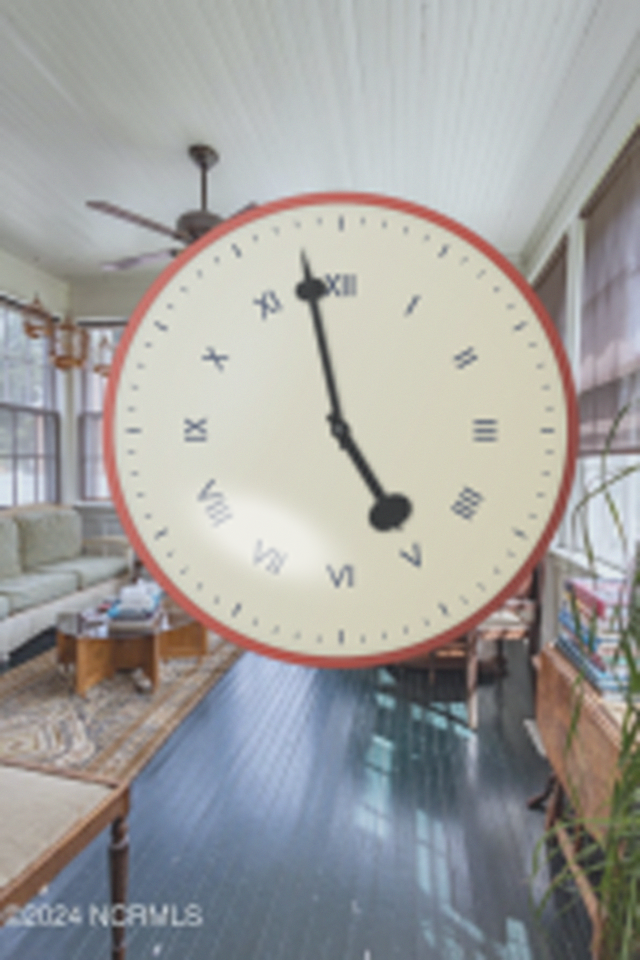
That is 4.58
